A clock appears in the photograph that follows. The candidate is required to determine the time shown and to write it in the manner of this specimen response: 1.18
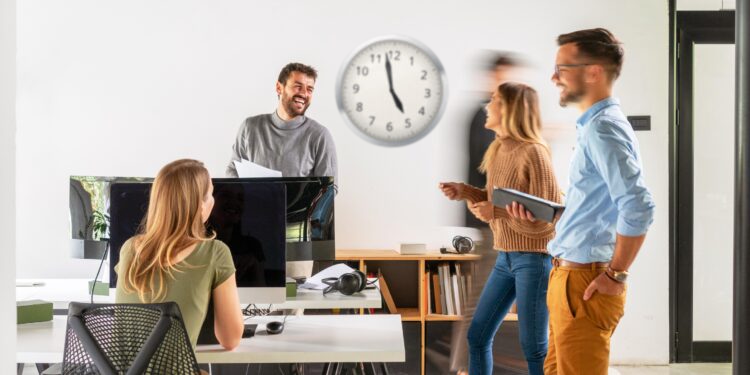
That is 4.58
